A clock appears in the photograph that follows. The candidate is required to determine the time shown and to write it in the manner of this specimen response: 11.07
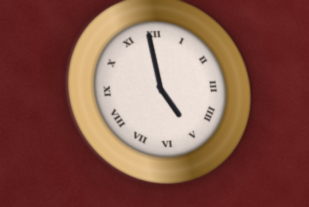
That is 4.59
